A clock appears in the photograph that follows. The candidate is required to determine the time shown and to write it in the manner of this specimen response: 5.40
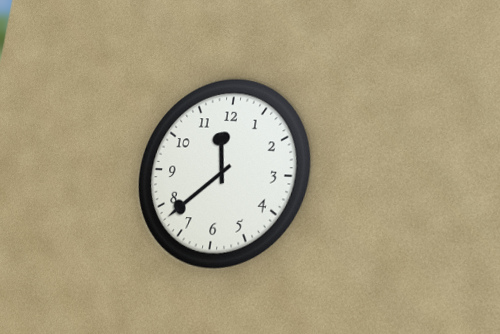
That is 11.38
